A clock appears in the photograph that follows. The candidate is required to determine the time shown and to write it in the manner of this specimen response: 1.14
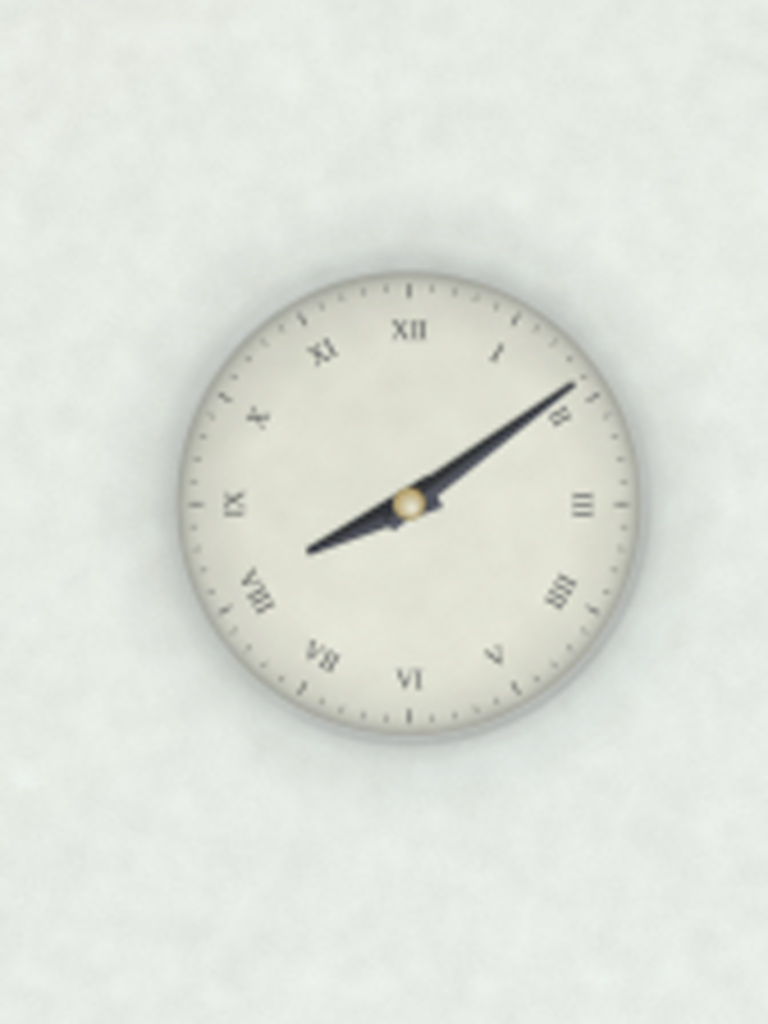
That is 8.09
